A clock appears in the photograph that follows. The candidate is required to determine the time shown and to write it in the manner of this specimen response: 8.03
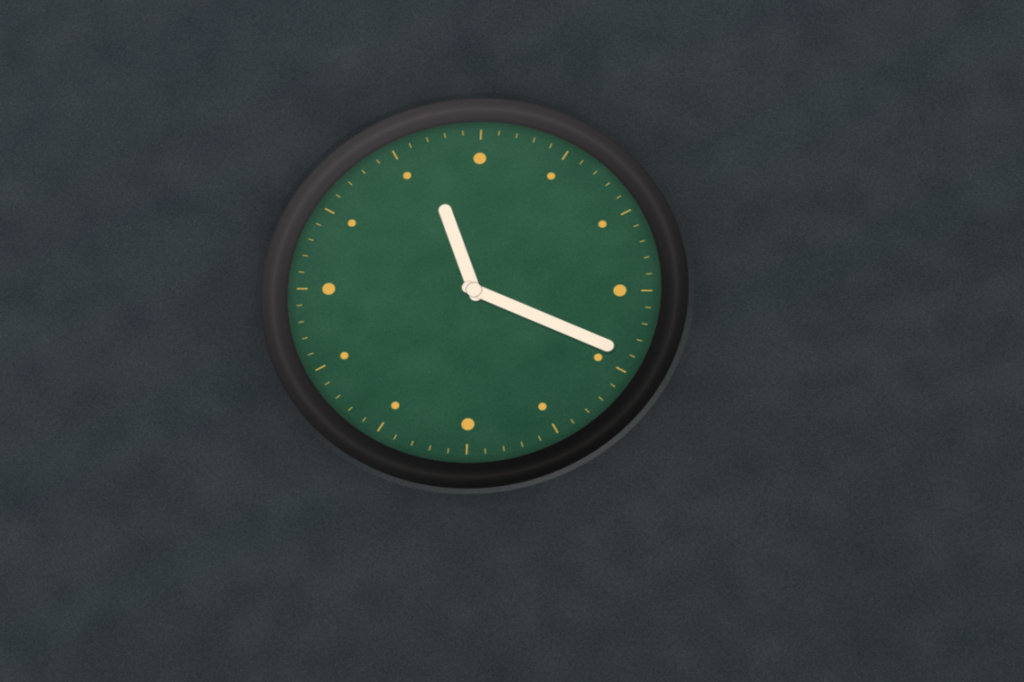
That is 11.19
